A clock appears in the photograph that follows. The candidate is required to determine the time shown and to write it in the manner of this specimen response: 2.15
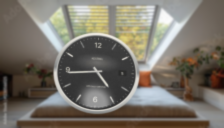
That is 4.44
